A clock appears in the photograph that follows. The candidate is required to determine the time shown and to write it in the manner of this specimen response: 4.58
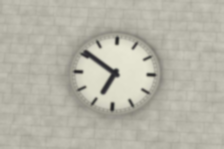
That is 6.51
